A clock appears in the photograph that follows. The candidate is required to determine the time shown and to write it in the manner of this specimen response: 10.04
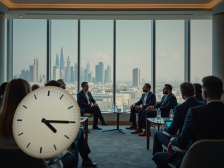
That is 4.15
